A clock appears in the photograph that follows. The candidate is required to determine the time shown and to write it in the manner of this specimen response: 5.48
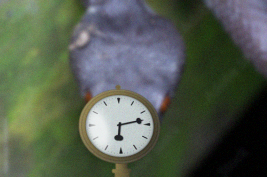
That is 6.13
